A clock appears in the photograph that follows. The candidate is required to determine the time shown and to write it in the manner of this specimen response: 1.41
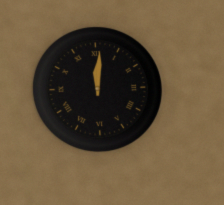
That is 12.01
